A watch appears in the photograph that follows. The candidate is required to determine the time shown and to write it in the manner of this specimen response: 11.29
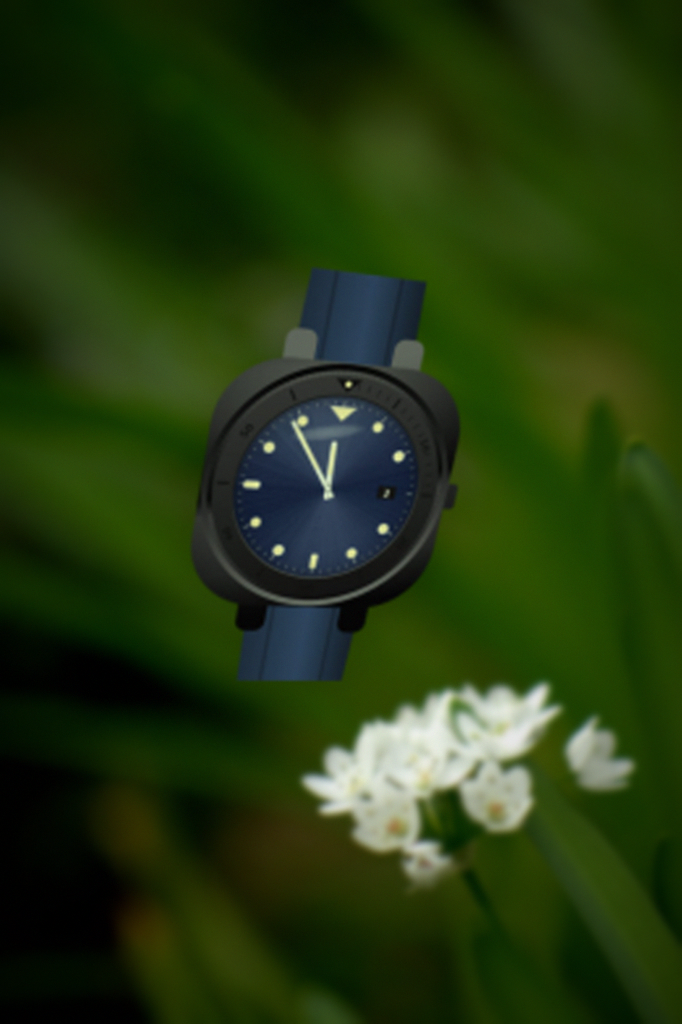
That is 11.54
